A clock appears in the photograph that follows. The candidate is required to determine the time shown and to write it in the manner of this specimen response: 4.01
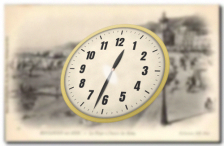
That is 12.32
